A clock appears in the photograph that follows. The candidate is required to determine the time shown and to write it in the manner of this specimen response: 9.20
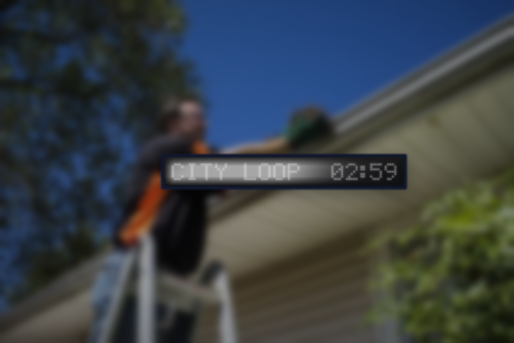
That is 2.59
